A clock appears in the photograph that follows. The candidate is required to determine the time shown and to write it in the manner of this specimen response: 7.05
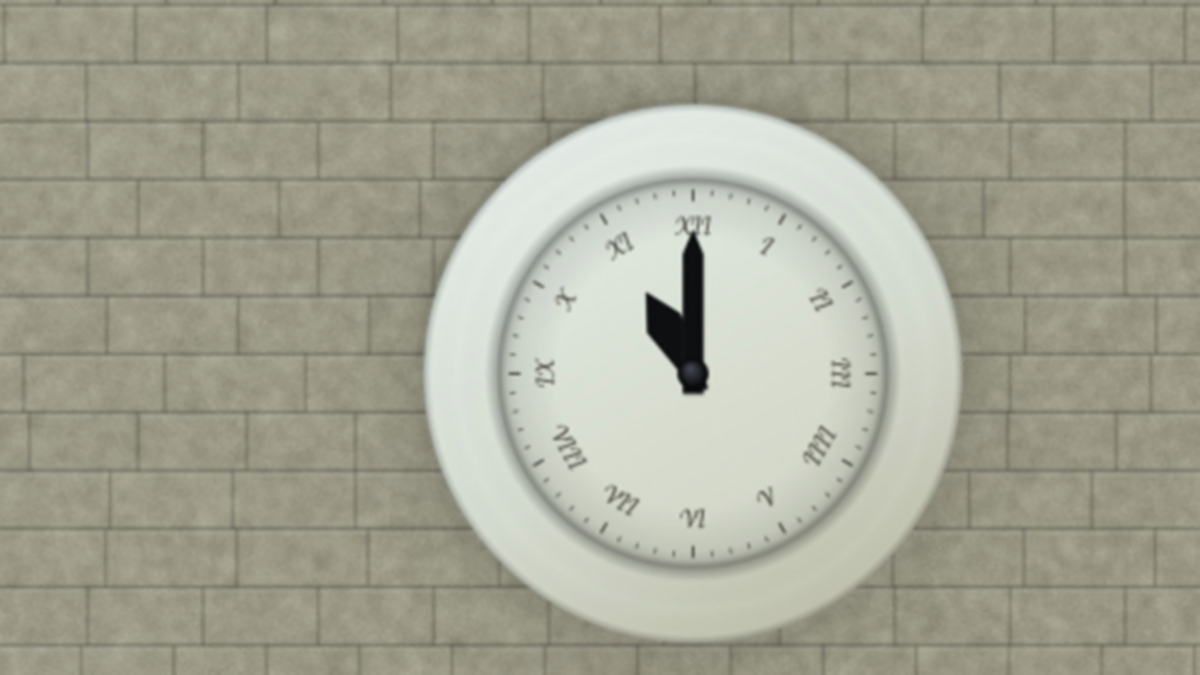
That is 11.00
